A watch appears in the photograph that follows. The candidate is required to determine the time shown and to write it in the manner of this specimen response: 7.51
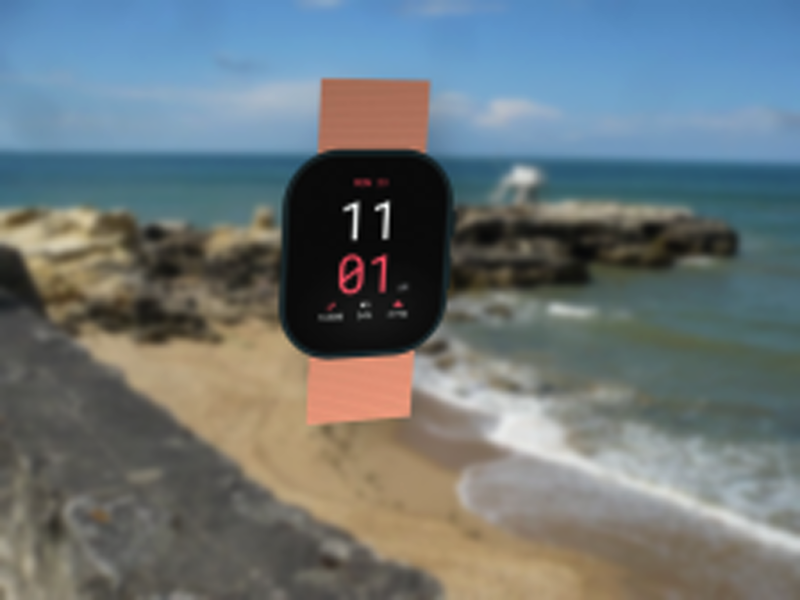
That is 11.01
